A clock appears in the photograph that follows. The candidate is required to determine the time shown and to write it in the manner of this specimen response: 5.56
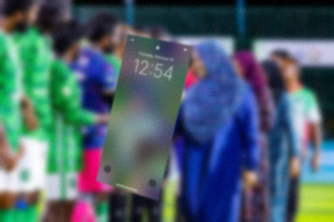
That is 12.54
